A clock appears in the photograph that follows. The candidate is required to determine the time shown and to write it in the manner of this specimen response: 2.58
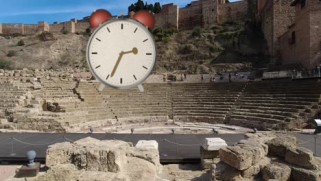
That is 2.34
